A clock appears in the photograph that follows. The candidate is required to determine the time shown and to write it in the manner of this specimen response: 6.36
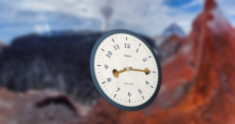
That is 8.15
